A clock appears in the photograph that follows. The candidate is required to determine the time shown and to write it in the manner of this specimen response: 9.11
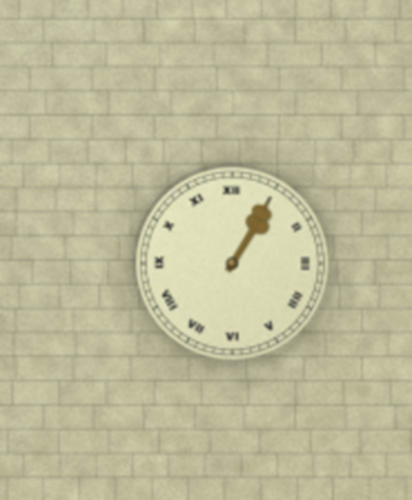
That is 1.05
